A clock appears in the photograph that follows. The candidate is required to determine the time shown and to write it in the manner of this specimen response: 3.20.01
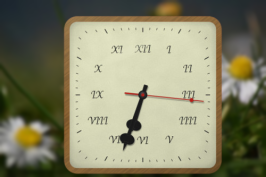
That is 6.33.16
